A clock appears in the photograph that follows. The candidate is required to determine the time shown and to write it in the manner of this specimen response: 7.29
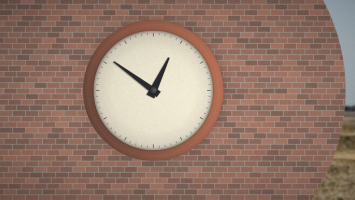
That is 12.51
